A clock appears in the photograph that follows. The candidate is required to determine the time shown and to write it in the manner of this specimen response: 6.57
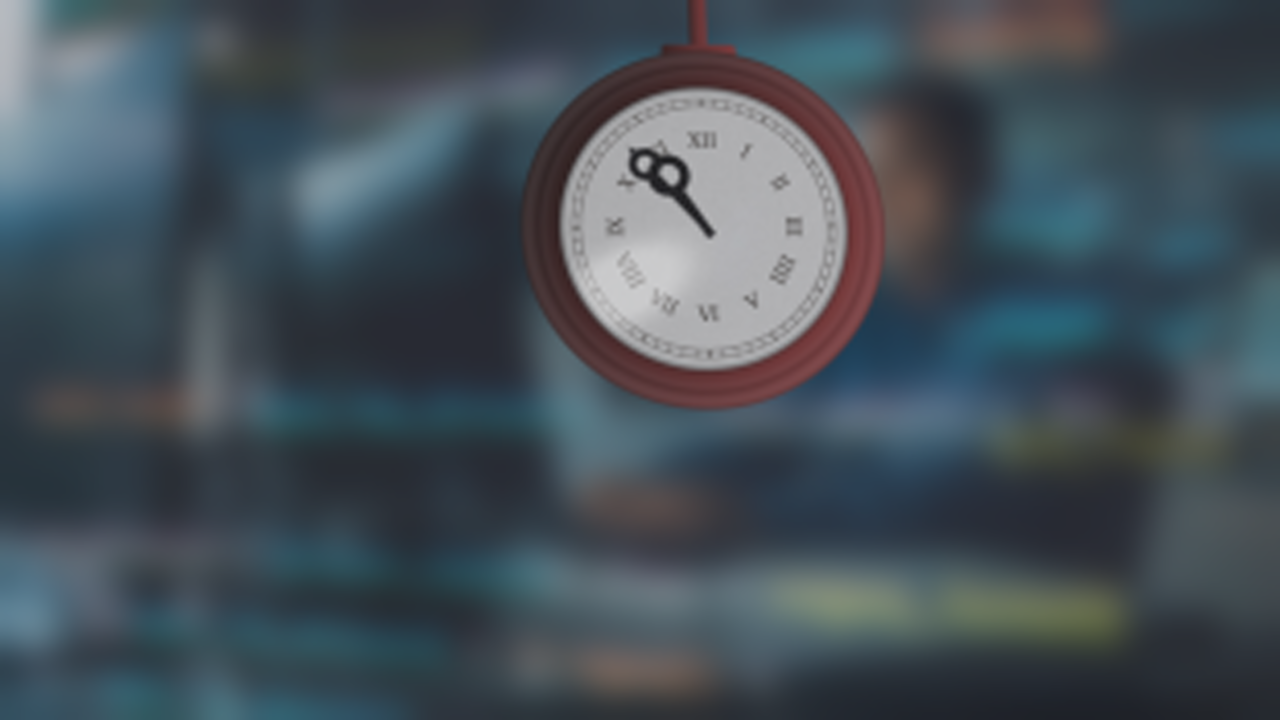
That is 10.53
